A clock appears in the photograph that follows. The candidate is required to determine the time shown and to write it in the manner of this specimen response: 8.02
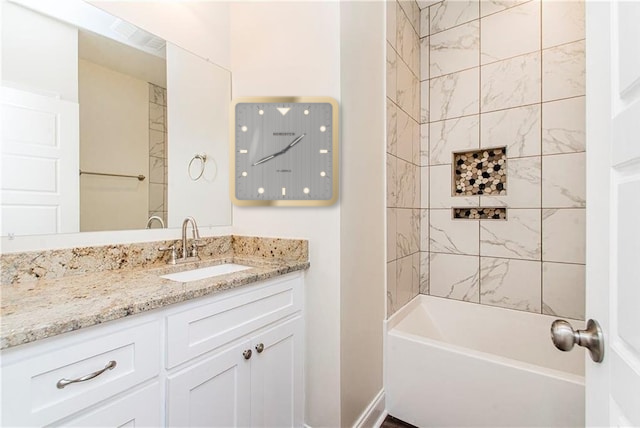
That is 1.41
